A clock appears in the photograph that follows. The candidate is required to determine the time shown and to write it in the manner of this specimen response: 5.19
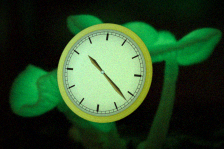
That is 10.22
